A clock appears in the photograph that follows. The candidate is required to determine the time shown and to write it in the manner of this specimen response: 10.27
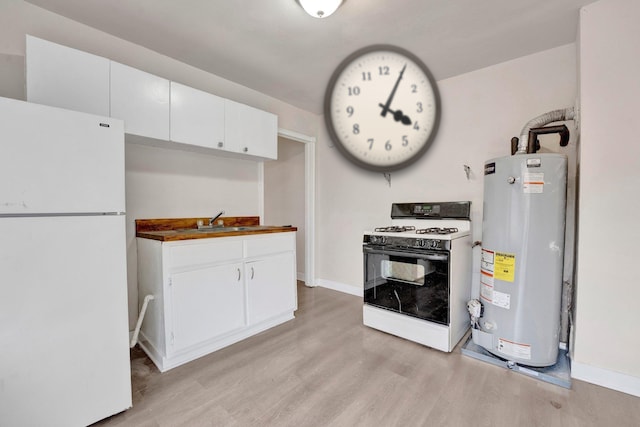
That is 4.05
